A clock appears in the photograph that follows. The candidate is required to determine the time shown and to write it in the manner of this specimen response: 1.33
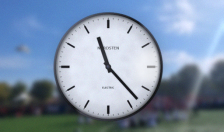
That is 11.23
